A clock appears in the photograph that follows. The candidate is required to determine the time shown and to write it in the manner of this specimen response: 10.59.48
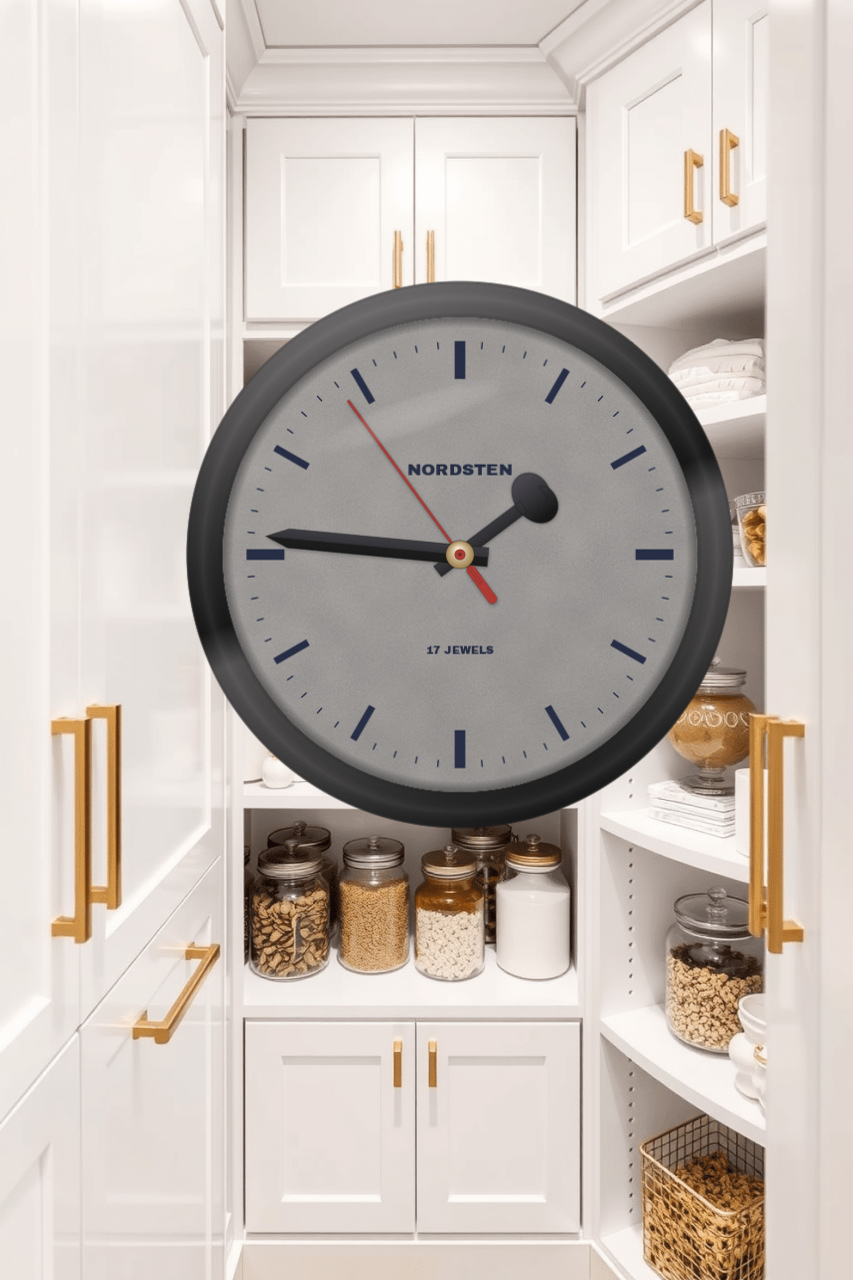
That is 1.45.54
